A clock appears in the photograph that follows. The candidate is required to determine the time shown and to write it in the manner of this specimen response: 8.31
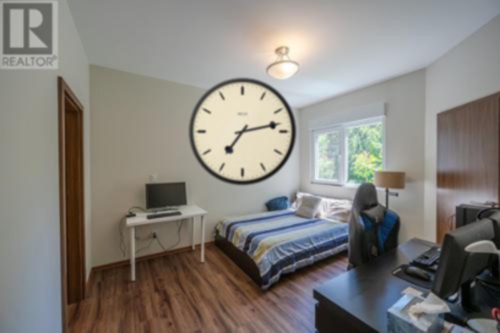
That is 7.13
